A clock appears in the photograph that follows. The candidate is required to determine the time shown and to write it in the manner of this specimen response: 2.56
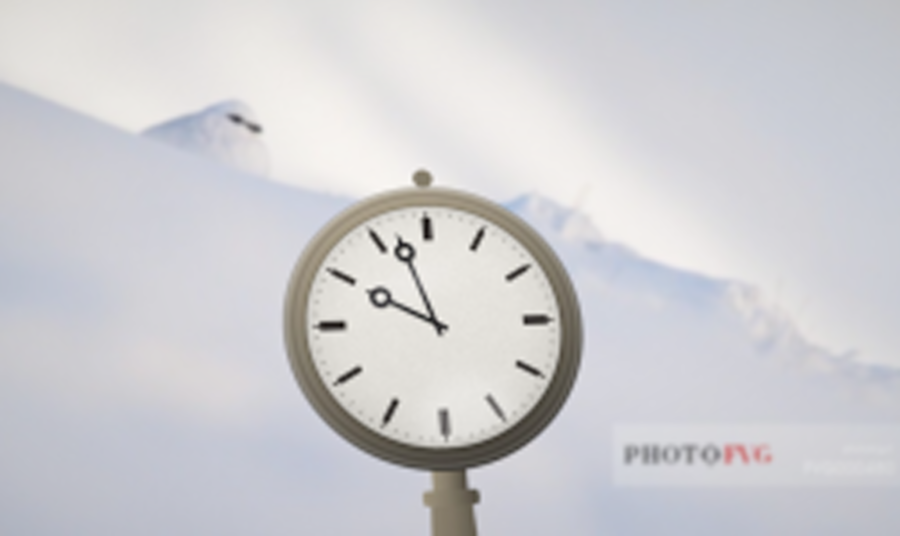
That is 9.57
